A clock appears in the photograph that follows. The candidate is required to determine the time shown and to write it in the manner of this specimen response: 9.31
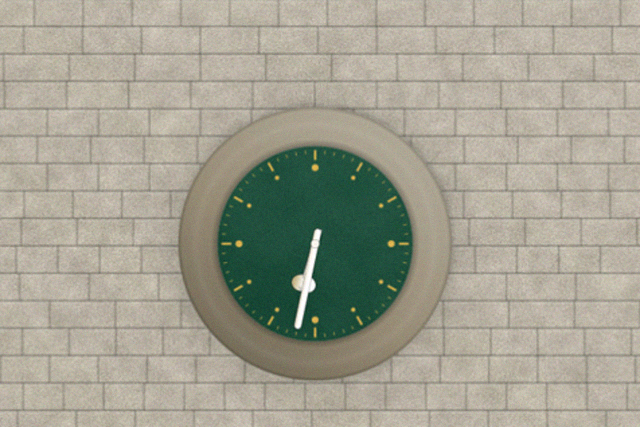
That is 6.32
